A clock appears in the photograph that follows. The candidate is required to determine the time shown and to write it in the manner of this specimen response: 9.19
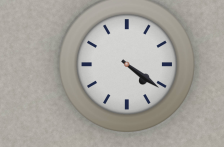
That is 4.21
